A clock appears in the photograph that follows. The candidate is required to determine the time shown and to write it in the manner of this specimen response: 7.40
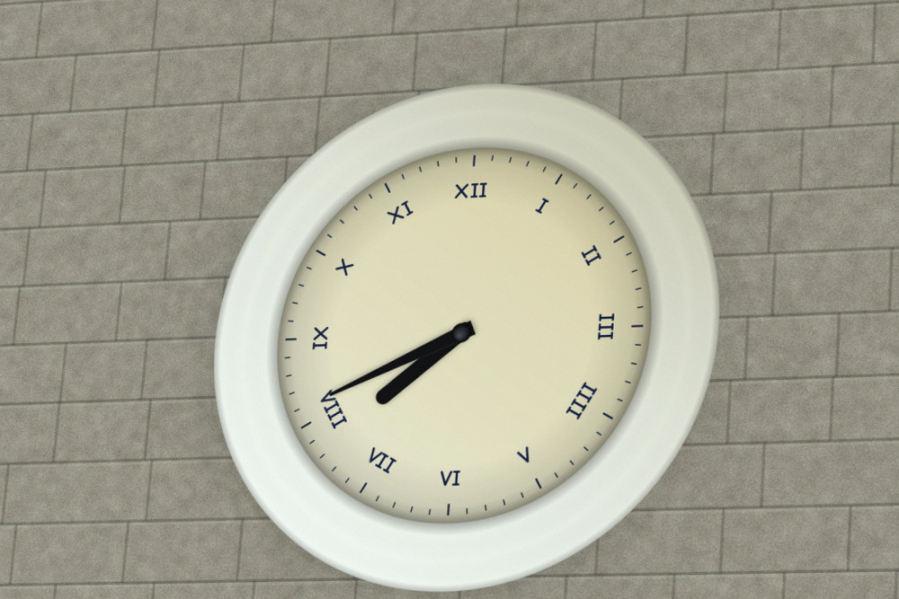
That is 7.41
